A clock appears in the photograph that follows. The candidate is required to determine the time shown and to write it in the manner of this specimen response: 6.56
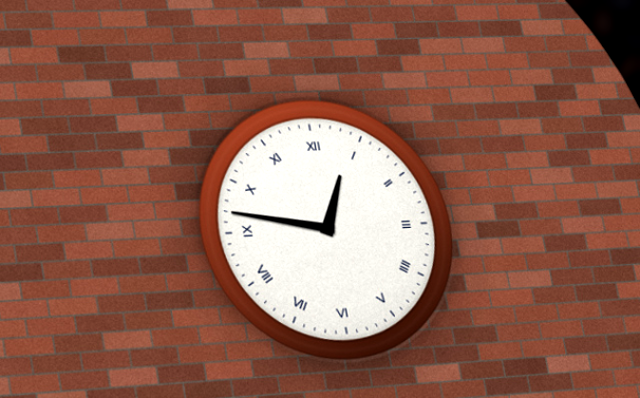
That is 12.47
